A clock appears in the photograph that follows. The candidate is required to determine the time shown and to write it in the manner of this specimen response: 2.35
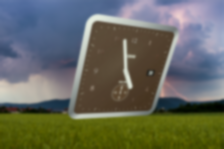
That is 4.57
